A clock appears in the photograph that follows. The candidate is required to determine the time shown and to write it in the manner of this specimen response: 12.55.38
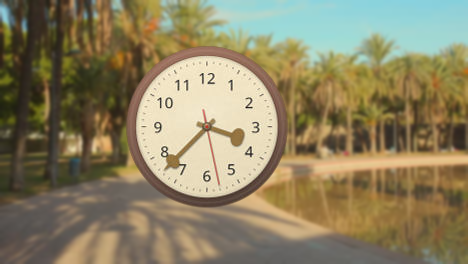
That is 3.37.28
